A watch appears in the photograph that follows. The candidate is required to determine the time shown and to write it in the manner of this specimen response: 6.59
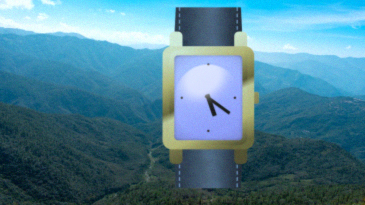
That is 5.21
